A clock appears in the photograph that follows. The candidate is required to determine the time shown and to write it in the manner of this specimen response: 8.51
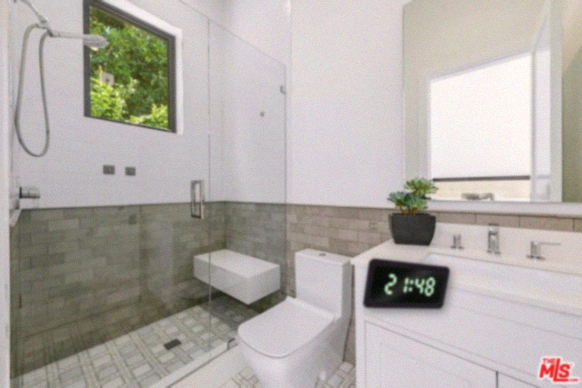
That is 21.48
